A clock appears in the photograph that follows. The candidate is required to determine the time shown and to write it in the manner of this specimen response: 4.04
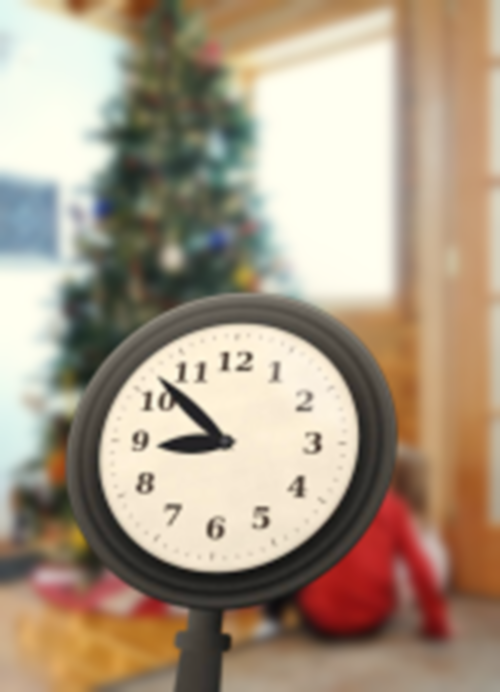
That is 8.52
